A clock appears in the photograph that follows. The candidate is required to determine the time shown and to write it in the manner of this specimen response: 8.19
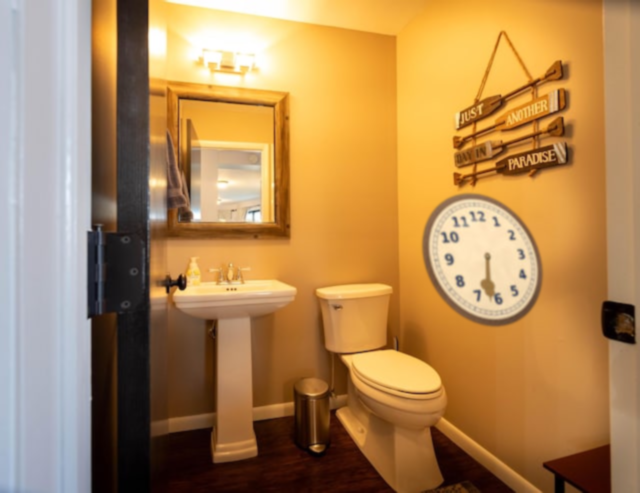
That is 6.32
